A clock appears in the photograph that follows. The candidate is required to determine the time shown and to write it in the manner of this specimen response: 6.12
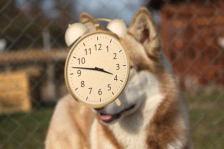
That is 3.47
